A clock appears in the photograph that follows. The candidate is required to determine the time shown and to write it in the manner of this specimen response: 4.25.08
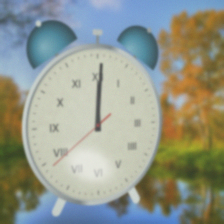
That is 12.00.39
